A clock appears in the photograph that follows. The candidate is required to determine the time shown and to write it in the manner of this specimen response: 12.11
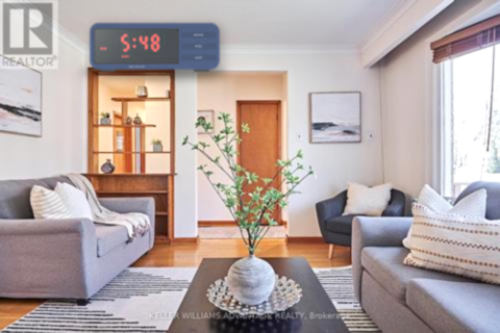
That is 5.48
